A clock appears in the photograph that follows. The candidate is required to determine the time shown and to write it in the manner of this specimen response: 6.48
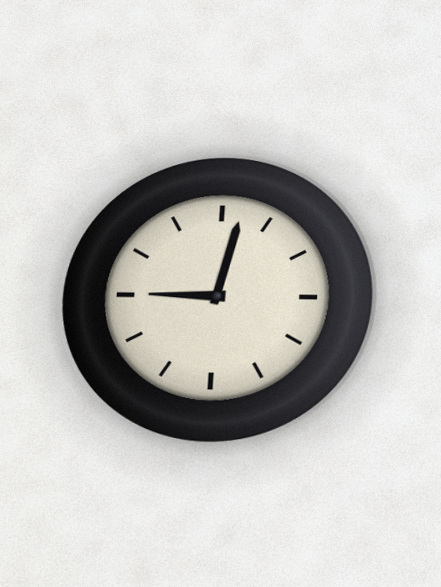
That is 9.02
